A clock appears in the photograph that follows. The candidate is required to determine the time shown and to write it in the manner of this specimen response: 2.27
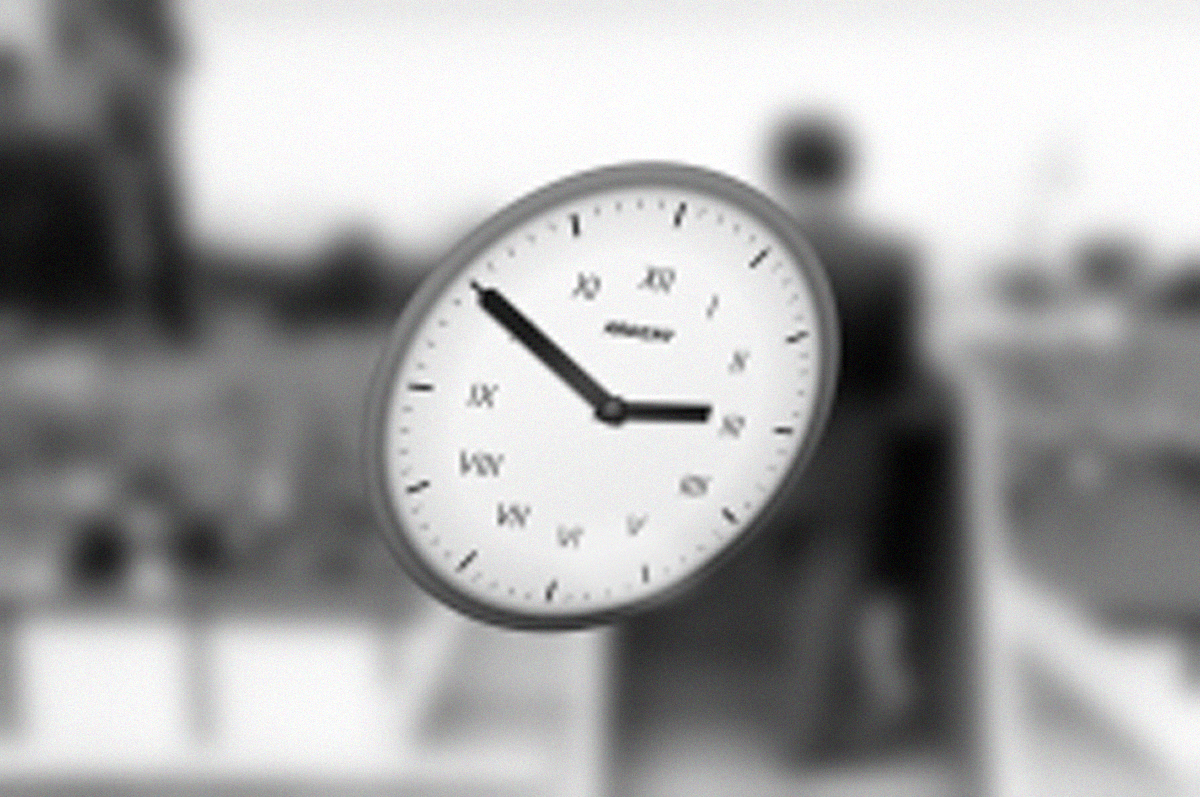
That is 2.50
